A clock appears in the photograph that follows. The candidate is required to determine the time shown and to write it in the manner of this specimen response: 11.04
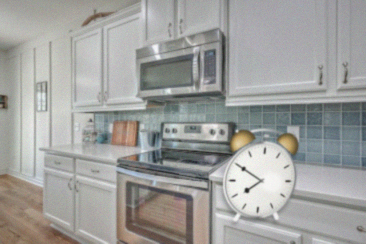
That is 7.50
